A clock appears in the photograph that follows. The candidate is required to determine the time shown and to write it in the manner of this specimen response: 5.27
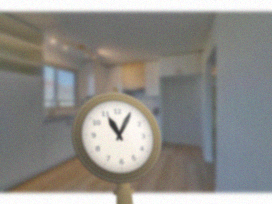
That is 11.05
